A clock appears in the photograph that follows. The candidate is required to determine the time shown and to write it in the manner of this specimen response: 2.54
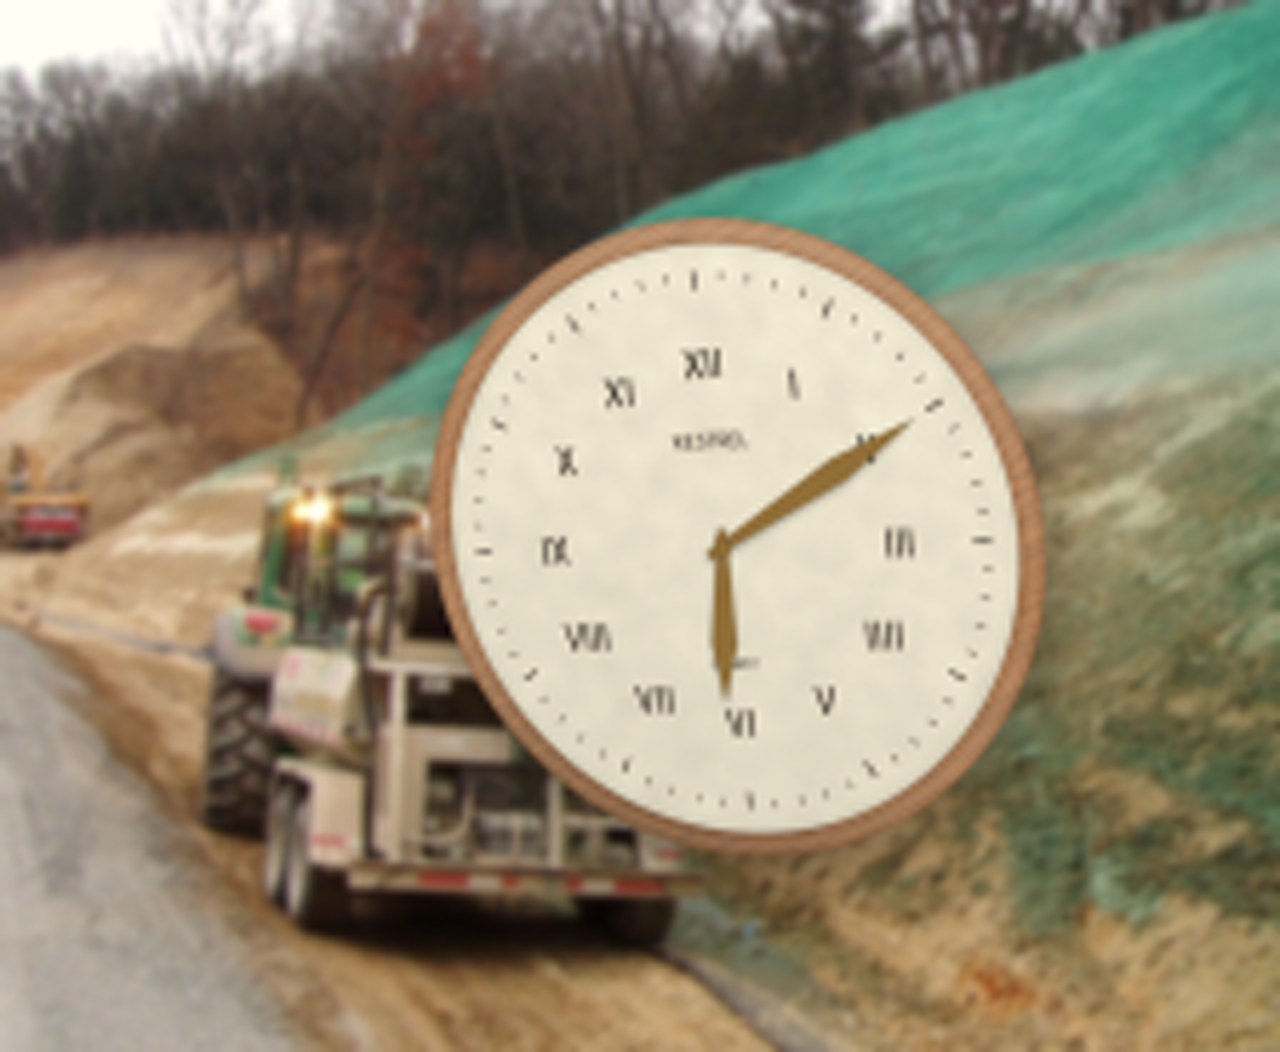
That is 6.10
